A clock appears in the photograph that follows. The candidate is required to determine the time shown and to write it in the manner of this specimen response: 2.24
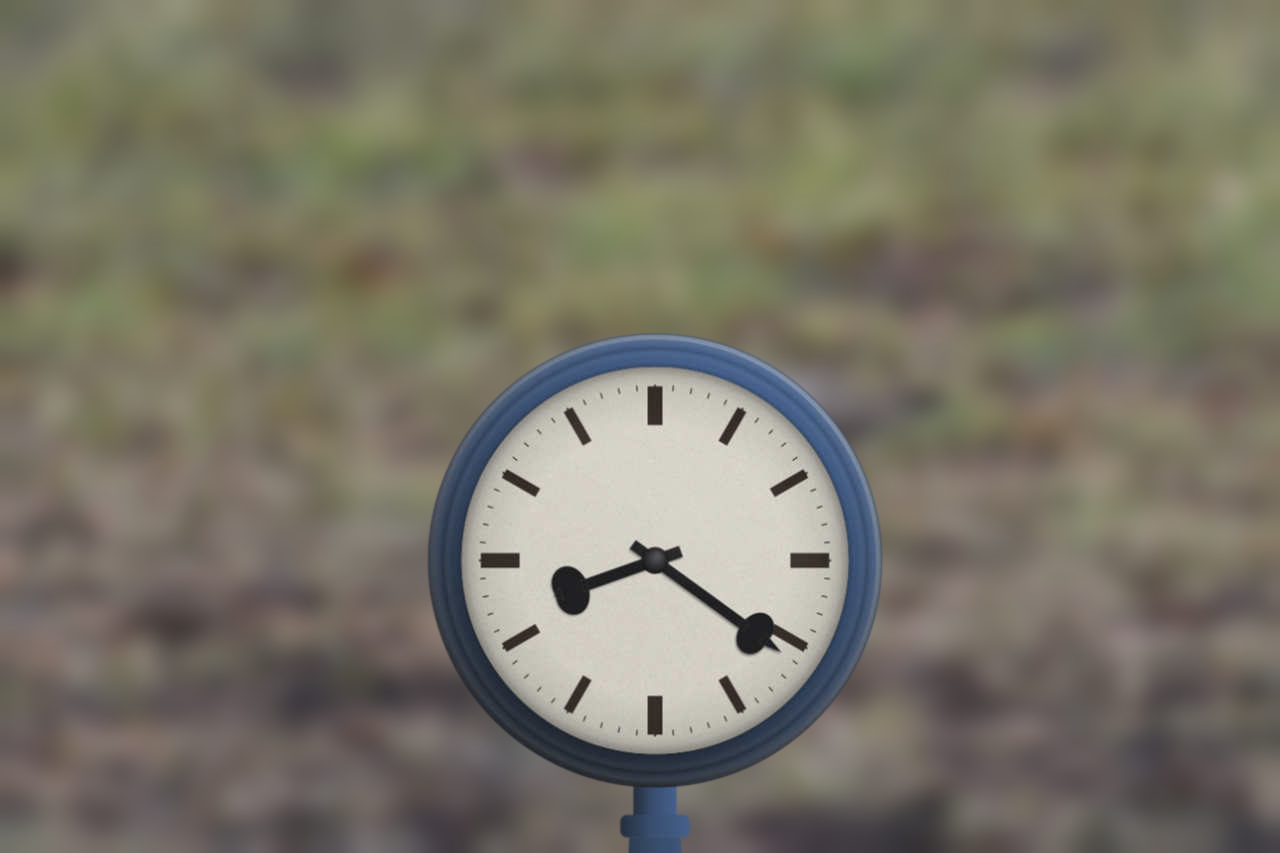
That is 8.21
